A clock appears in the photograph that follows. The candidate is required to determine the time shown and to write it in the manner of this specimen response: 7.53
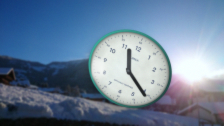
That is 11.21
